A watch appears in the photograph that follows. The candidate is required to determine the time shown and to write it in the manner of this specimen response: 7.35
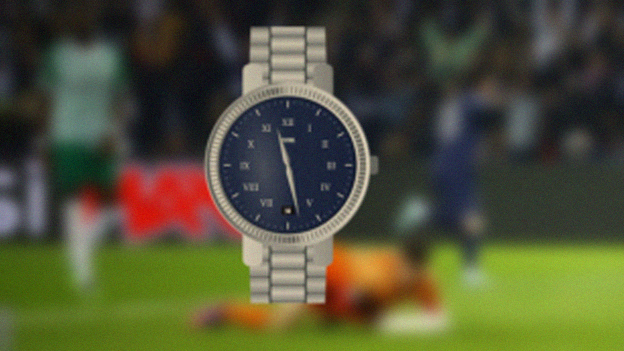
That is 11.28
